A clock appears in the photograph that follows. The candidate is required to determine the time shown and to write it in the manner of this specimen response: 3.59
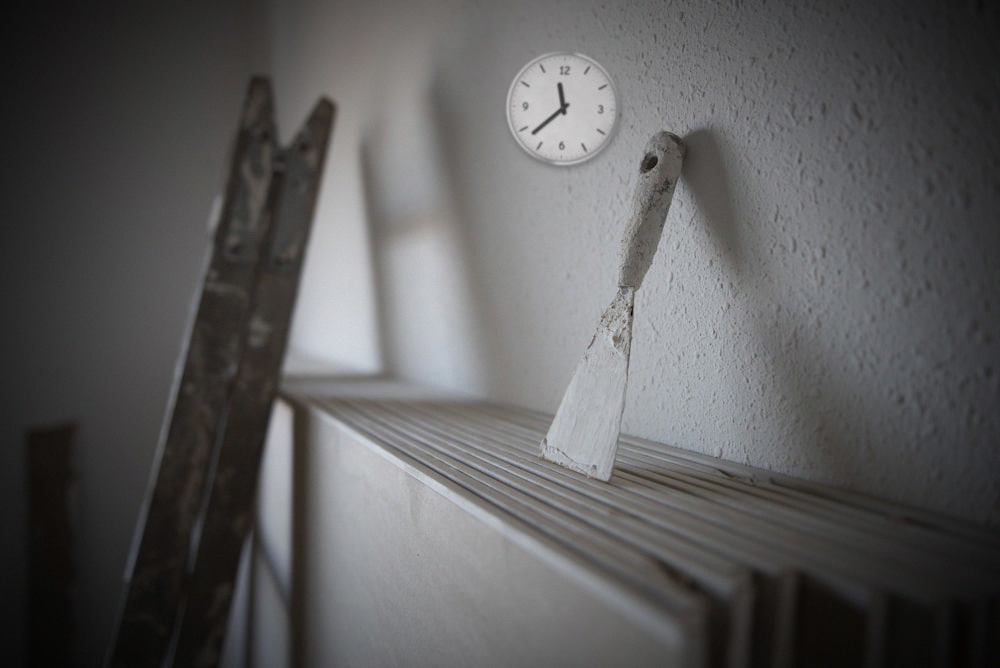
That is 11.38
